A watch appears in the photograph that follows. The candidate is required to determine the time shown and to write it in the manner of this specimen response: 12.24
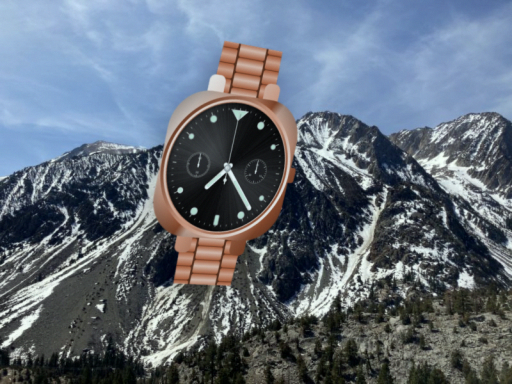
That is 7.23
